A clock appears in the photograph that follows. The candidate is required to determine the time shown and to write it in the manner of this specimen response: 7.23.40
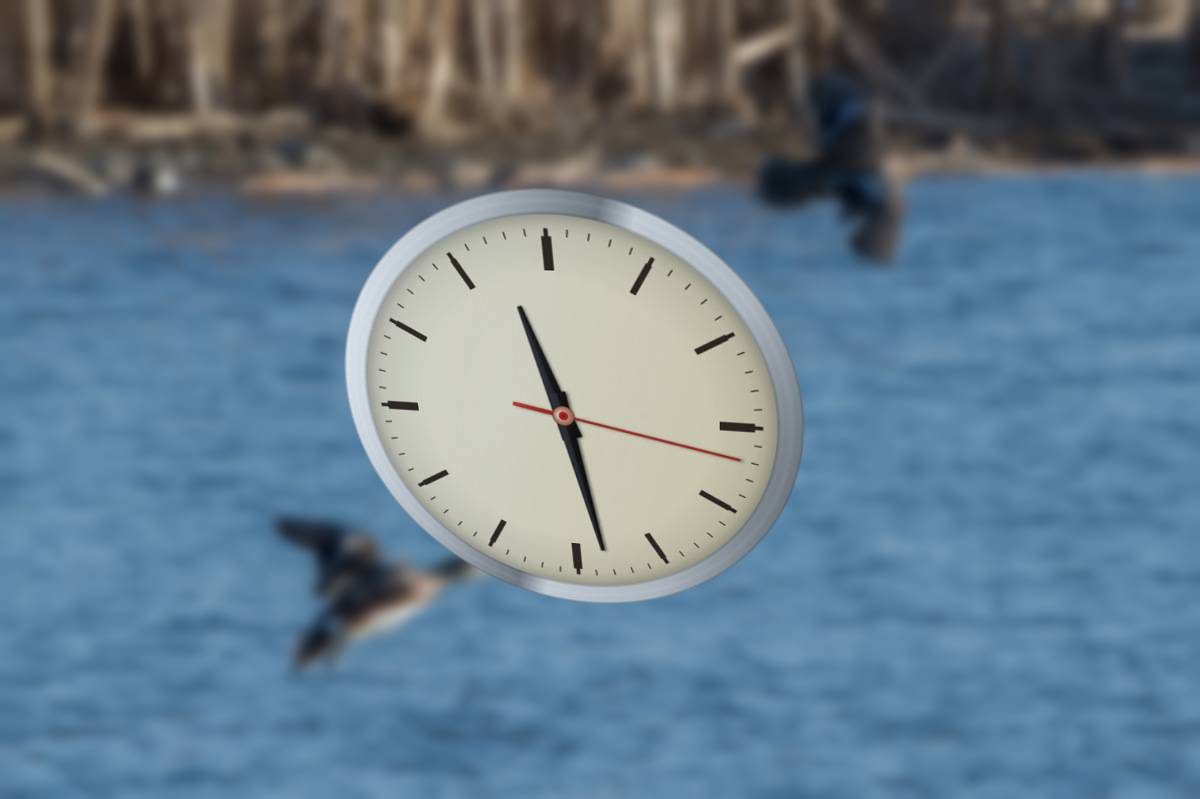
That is 11.28.17
